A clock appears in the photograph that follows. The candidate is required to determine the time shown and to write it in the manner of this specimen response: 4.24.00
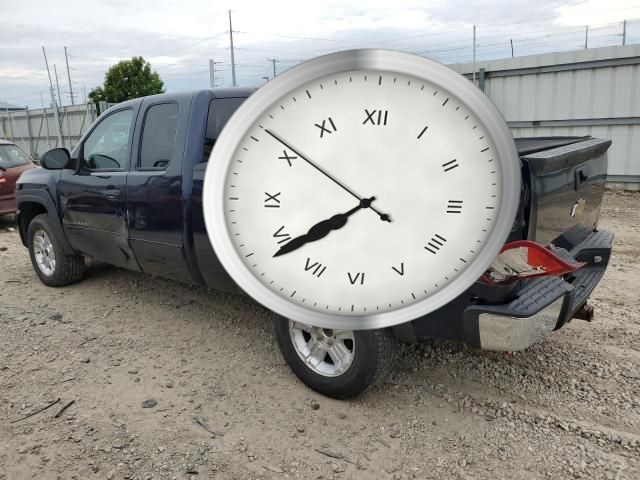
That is 7.38.51
